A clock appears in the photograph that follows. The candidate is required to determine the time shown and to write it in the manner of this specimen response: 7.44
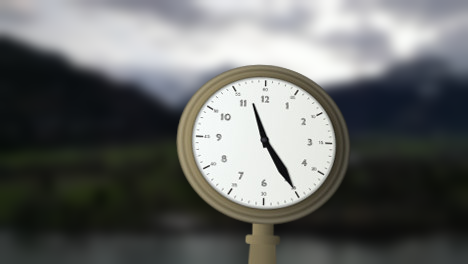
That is 11.25
